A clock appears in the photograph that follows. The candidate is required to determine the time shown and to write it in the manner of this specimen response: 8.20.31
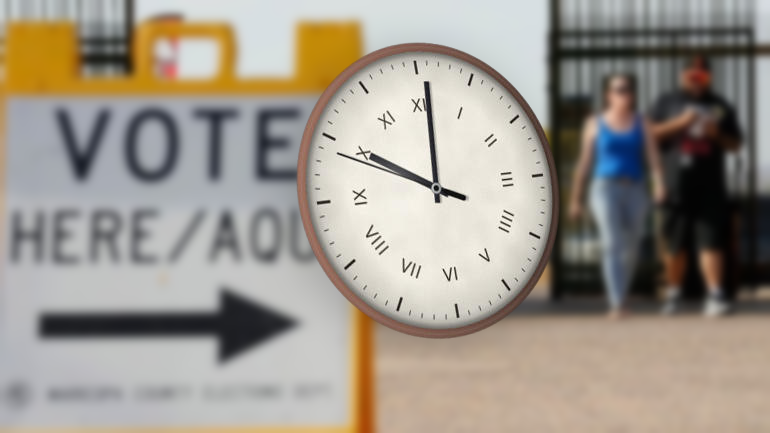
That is 10.00.49
